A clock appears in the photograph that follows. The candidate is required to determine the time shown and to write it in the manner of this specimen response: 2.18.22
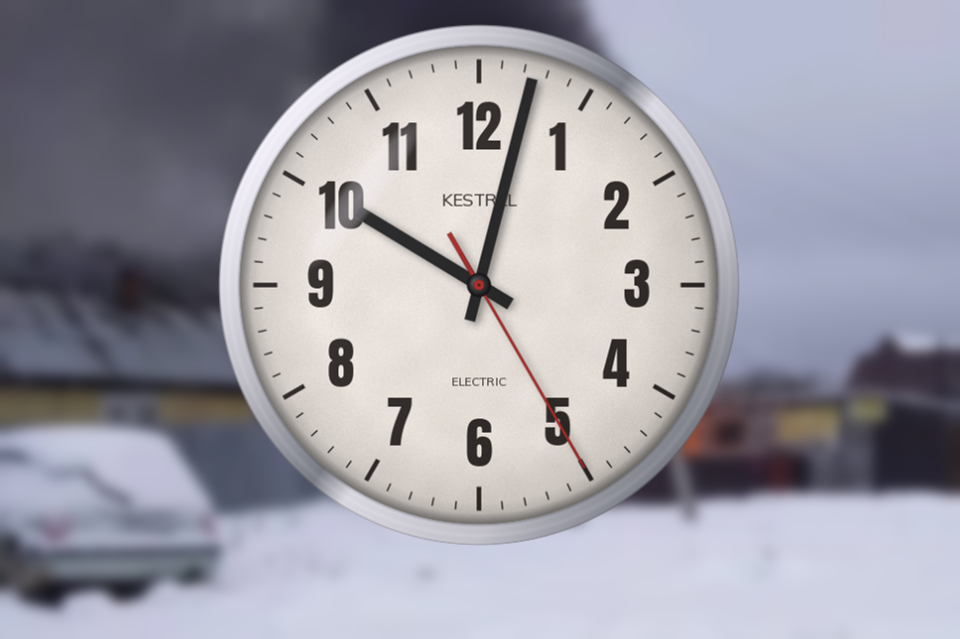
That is 10.02.25
